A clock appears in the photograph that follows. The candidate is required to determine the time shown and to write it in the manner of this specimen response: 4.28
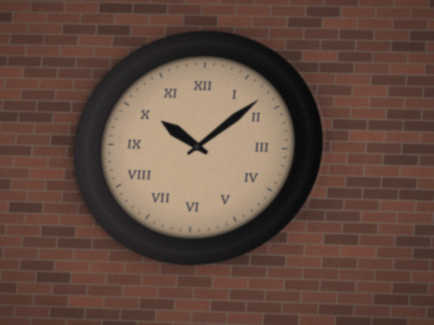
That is 10.08
